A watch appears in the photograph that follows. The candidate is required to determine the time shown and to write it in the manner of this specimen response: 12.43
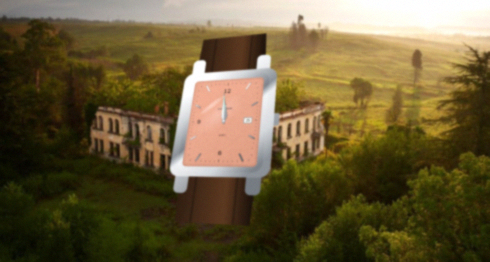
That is 11.59
